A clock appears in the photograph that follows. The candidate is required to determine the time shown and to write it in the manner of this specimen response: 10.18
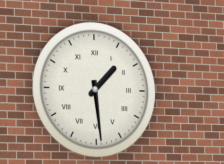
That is 1.29
